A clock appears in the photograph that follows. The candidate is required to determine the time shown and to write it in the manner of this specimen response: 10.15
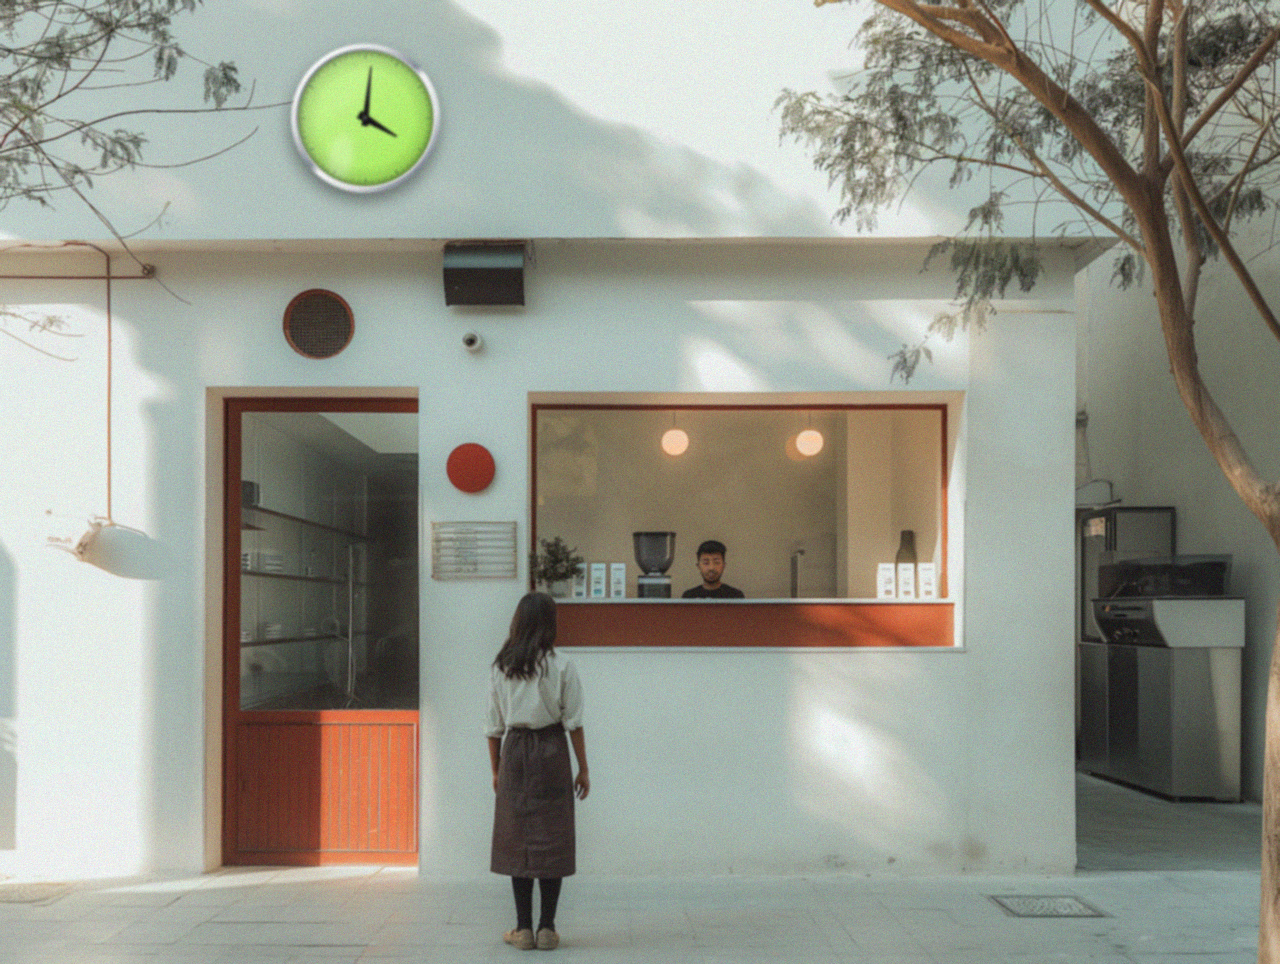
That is 4.01
